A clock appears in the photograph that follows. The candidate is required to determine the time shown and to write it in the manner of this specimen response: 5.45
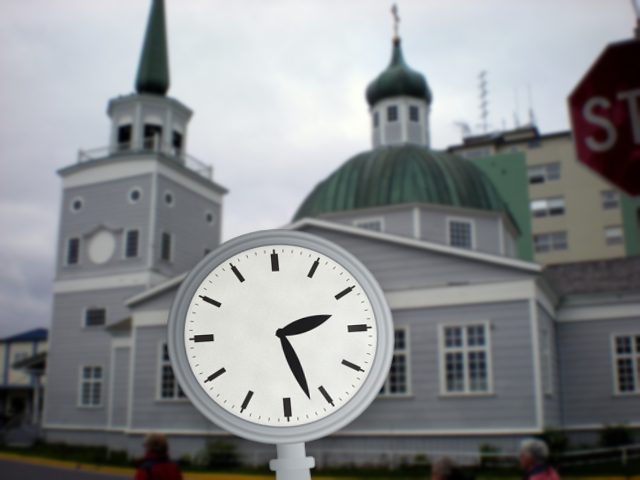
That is 2.27
